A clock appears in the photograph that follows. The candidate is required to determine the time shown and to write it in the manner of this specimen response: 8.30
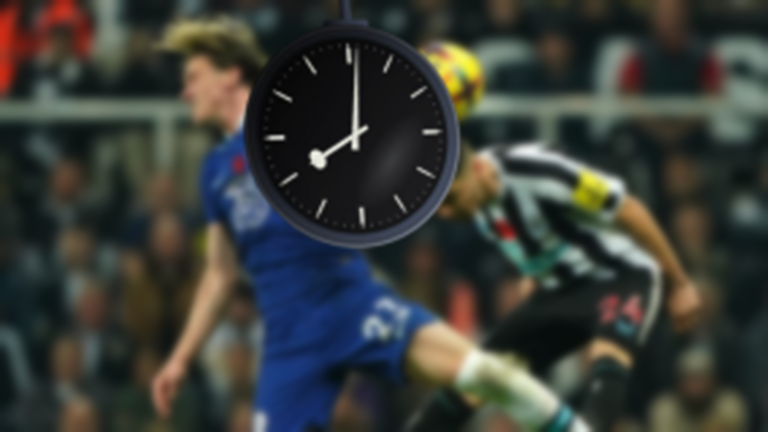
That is 8.01
